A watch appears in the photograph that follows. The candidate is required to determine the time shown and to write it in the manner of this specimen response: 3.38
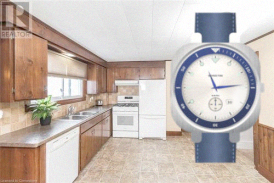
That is 11.14
